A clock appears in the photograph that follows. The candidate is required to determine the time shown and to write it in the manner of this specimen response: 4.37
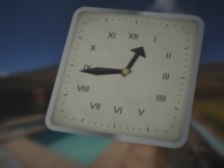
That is 12.44
